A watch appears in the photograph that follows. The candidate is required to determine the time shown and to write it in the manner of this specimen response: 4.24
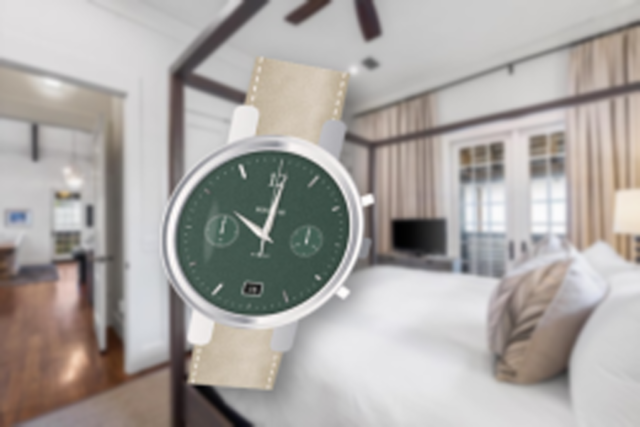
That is 10.01
